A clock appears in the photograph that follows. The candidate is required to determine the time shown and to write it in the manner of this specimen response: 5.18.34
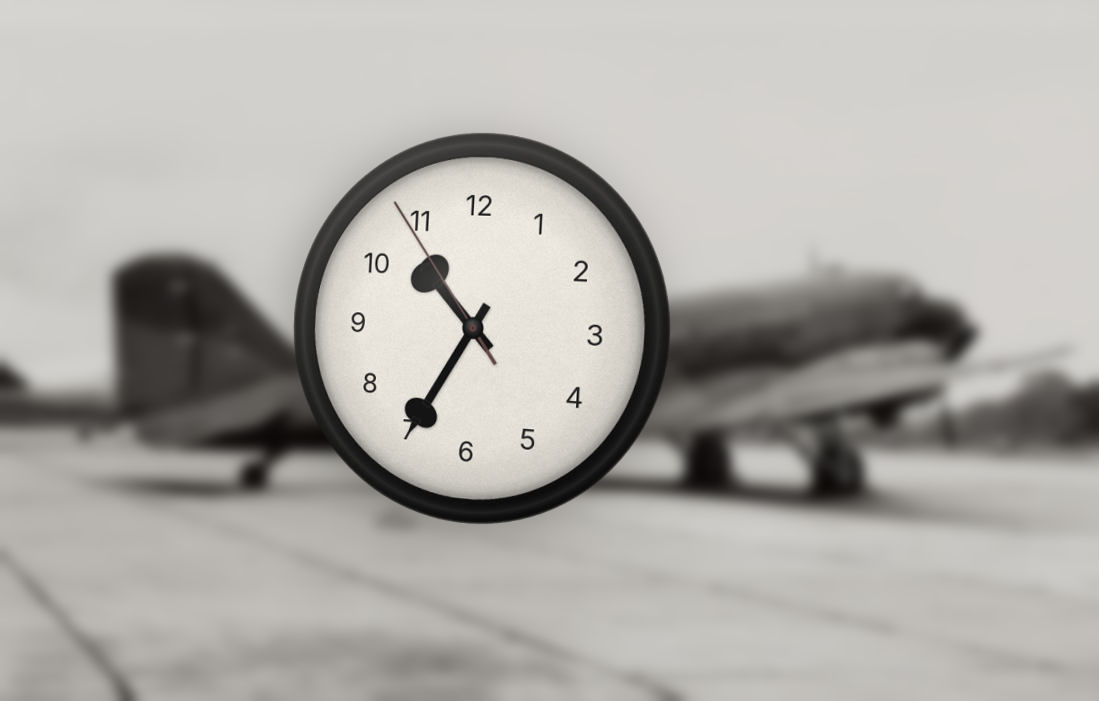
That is 10.34.54
